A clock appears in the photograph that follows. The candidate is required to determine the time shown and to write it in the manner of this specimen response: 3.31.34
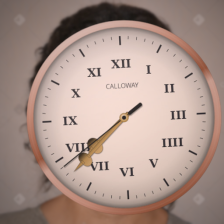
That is 7.37.39
